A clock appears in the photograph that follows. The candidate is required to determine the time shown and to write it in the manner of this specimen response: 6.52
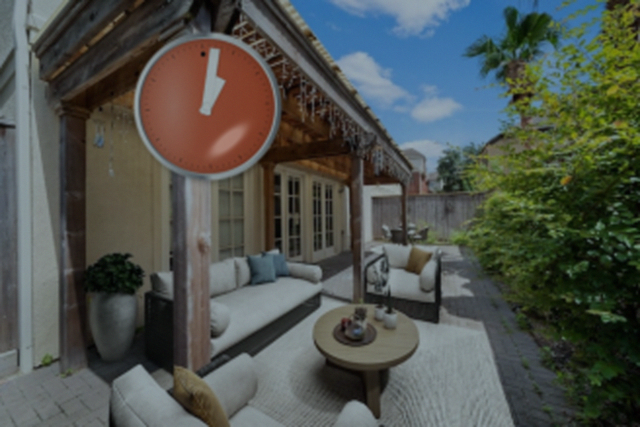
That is 1.02
